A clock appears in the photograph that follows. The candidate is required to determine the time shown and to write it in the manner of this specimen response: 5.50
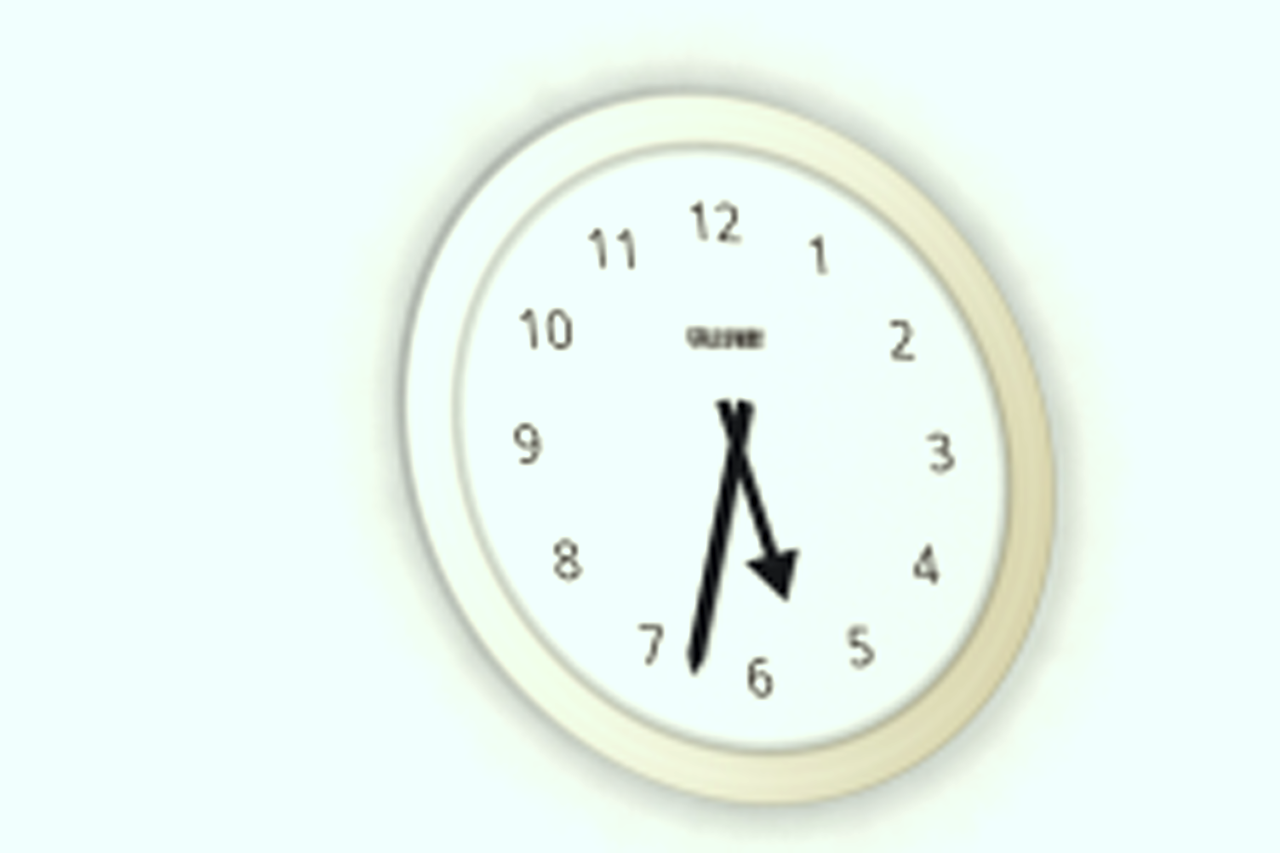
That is 5.33
